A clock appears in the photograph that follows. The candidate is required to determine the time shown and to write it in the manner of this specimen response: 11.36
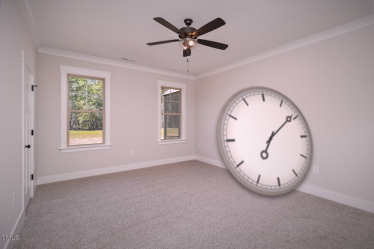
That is 7.09
